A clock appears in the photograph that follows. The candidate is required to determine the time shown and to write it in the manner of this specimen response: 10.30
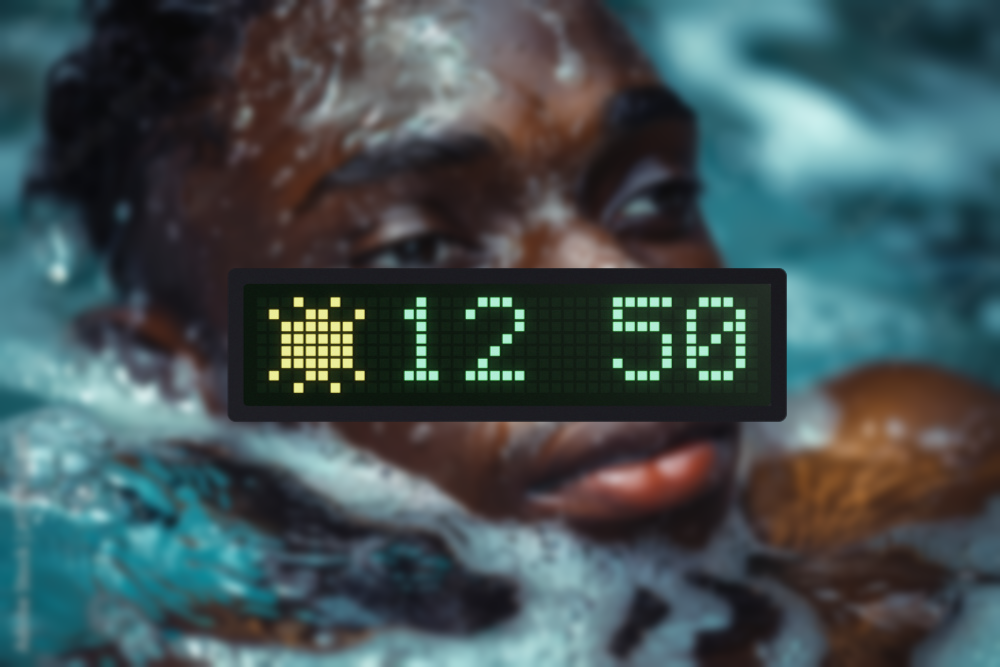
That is 12.50
